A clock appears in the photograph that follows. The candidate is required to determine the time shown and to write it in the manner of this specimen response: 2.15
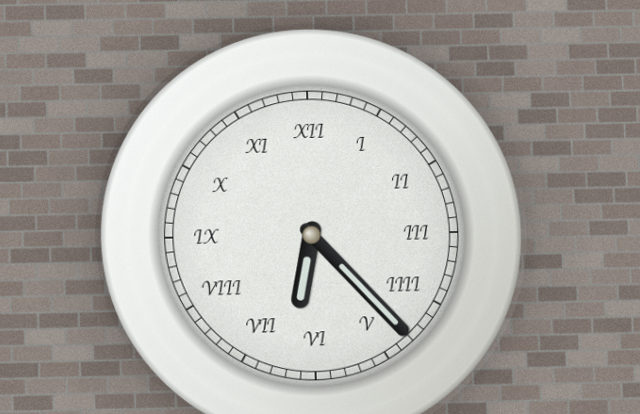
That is 6.23
